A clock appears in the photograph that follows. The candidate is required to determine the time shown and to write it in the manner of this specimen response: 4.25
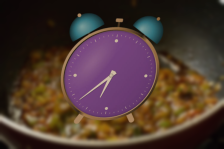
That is 6.38
